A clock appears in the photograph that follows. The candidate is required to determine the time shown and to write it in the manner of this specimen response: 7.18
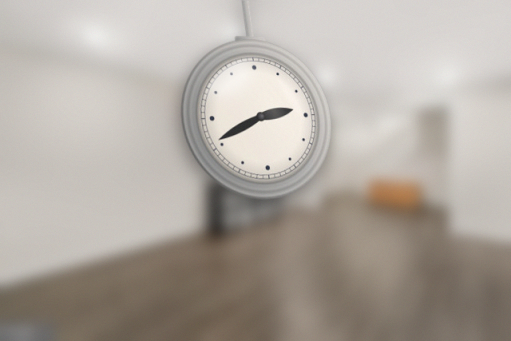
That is 2.41
